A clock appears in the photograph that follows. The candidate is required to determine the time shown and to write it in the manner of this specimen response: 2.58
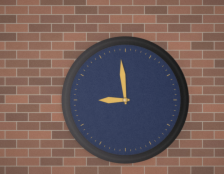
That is 8.59
